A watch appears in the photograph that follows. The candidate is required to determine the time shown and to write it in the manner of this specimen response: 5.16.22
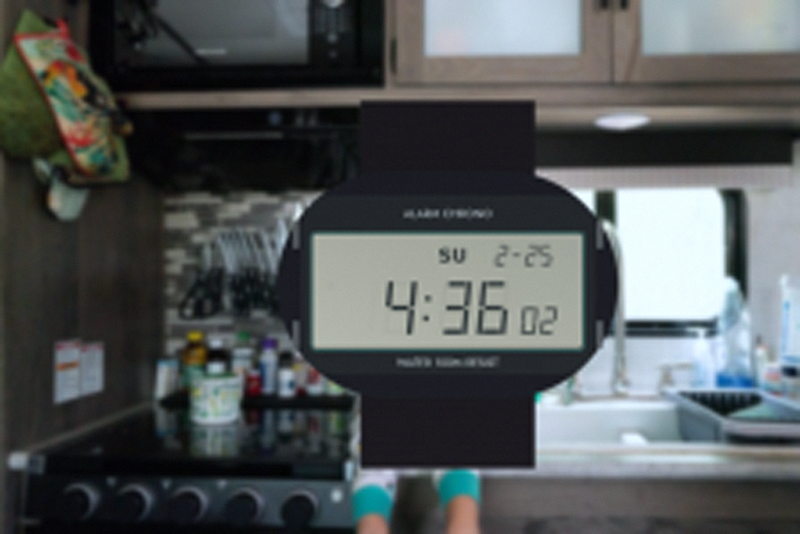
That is 4.36.02
